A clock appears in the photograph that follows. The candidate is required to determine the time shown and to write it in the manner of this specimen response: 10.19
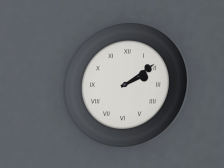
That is 2.09
